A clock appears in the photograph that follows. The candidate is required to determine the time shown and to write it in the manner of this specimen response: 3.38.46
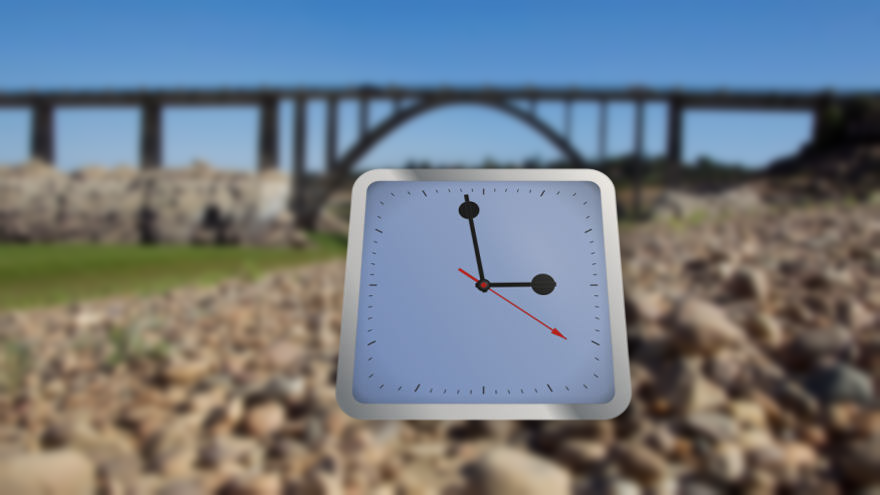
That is 2.58.21
